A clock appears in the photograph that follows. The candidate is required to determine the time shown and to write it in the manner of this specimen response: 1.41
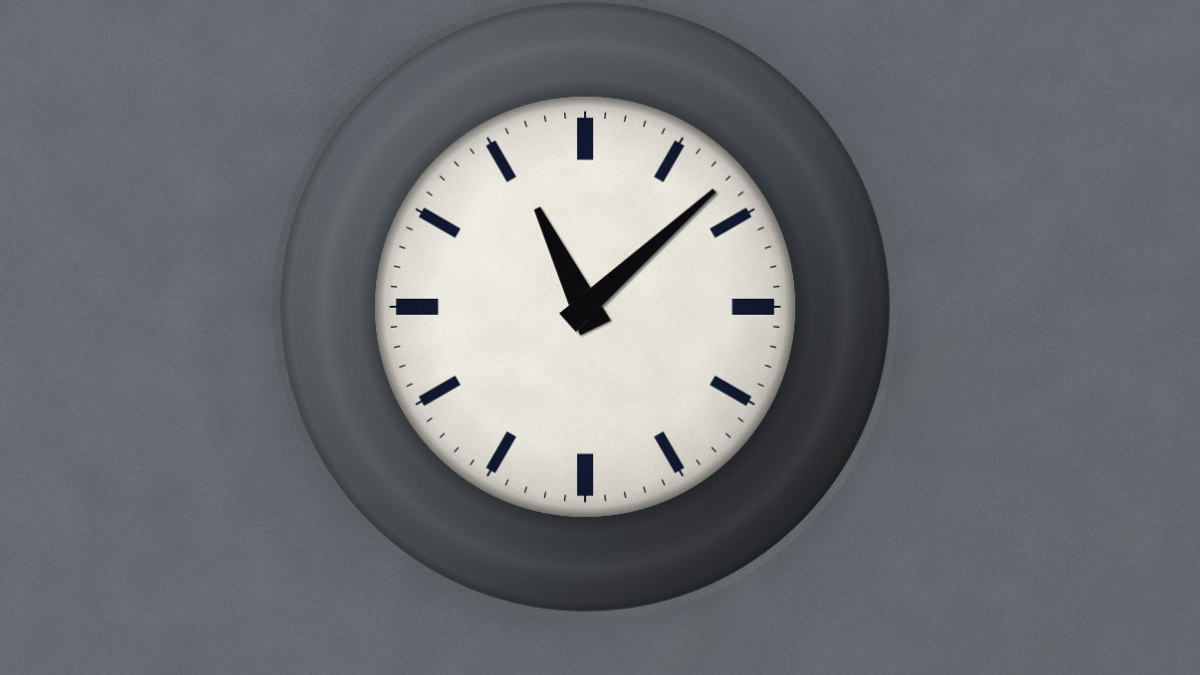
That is 11.08
